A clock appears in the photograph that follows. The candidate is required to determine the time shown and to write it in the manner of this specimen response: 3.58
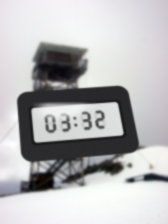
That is 3.32
